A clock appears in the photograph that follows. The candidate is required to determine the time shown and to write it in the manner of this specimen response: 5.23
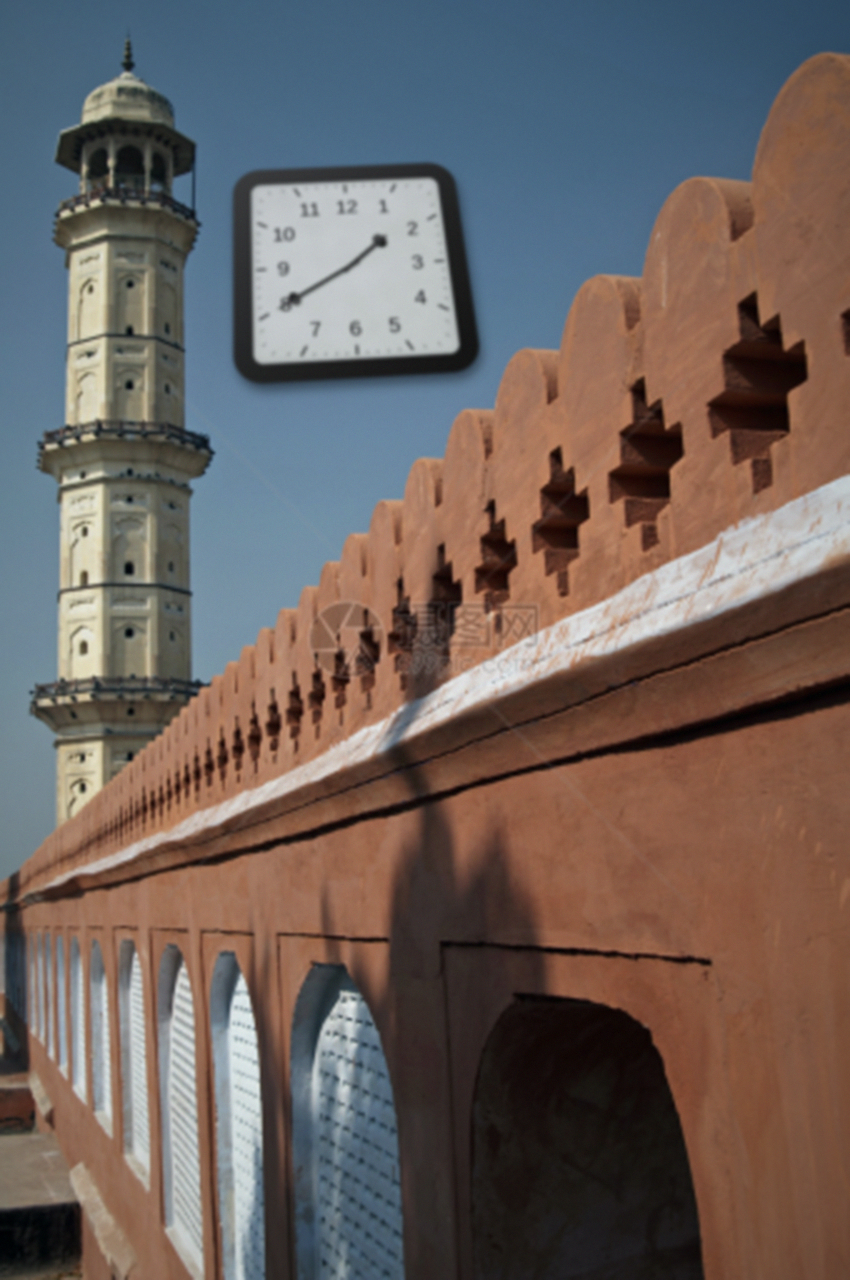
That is 1.40
